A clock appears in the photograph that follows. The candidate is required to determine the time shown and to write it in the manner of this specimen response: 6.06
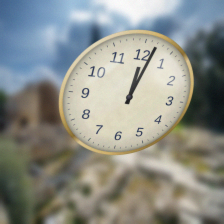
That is 12.02
